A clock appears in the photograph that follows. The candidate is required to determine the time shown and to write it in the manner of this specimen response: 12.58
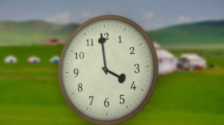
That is 3.59
